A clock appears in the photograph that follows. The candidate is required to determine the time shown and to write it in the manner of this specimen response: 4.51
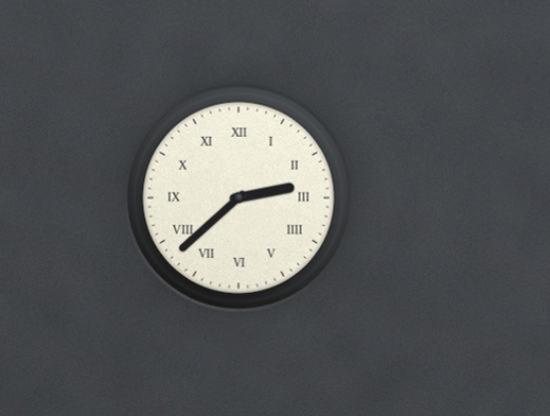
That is 2.38
